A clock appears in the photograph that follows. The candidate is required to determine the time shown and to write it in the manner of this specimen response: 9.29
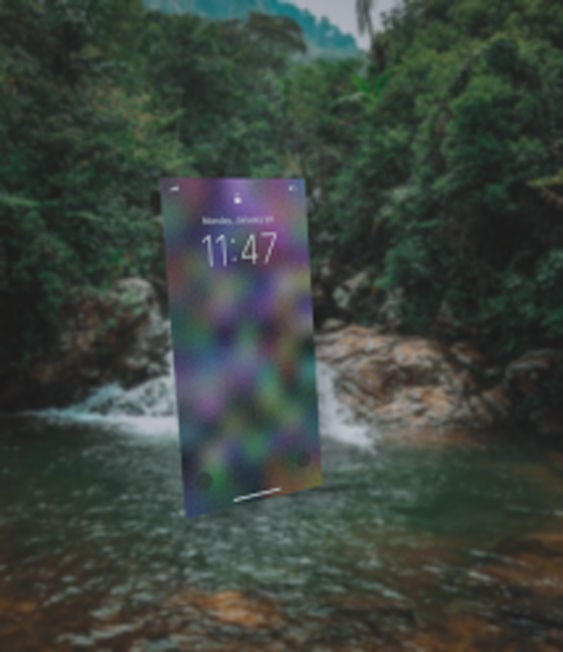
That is 11.47
